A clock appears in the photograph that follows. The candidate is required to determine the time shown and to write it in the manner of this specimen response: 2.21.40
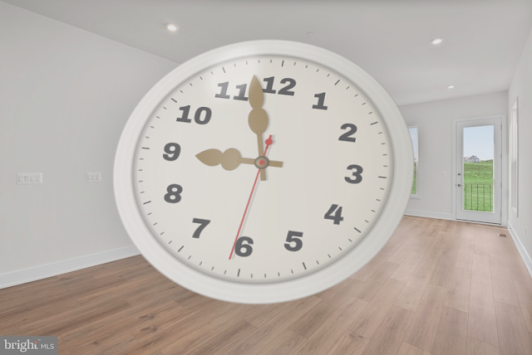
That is 8.57.31
